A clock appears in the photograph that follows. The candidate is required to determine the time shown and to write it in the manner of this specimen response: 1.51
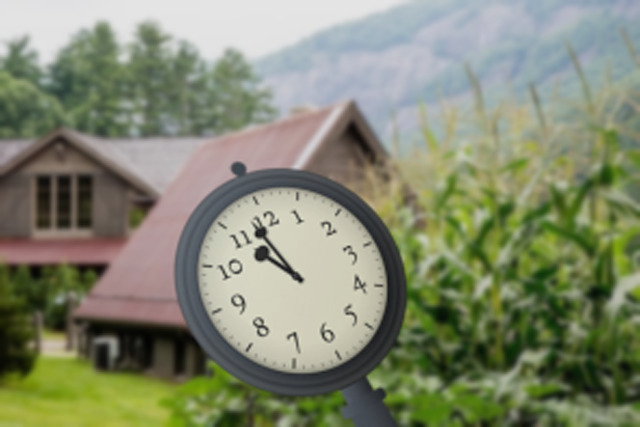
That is 10.58
